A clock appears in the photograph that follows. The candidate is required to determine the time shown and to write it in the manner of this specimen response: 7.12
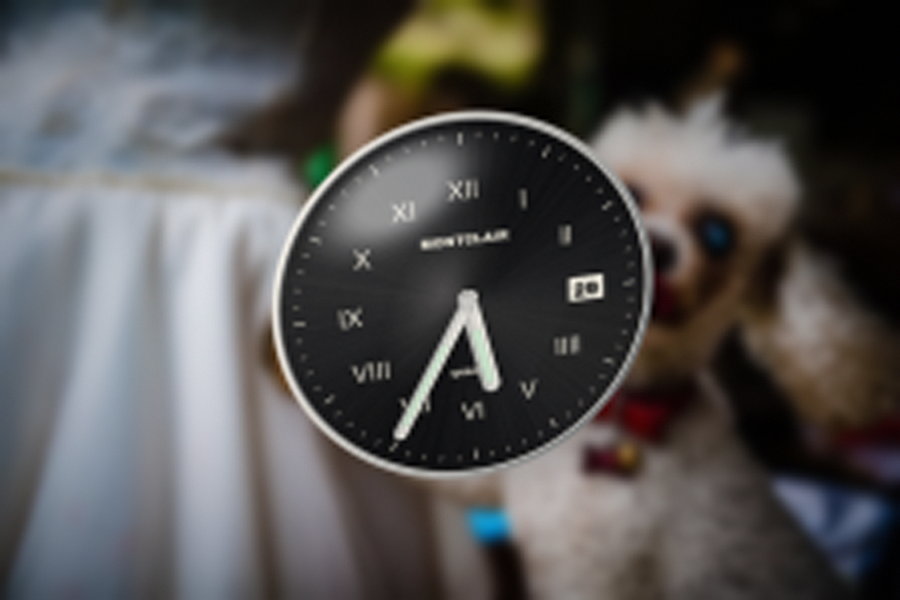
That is 5.35
